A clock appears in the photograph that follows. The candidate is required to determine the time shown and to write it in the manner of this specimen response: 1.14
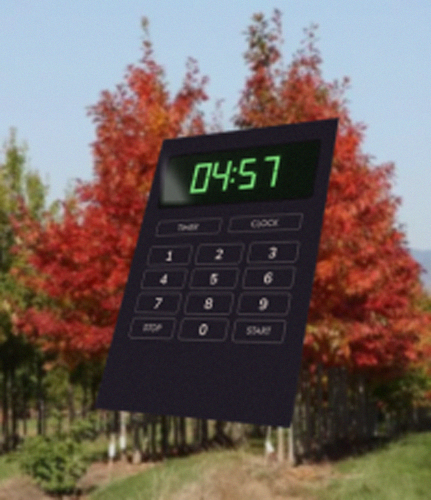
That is 4.57
